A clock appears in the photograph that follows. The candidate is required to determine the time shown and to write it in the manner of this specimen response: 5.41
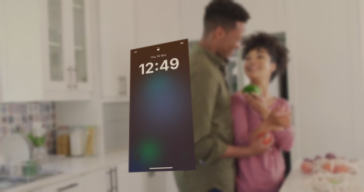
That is 12.49
